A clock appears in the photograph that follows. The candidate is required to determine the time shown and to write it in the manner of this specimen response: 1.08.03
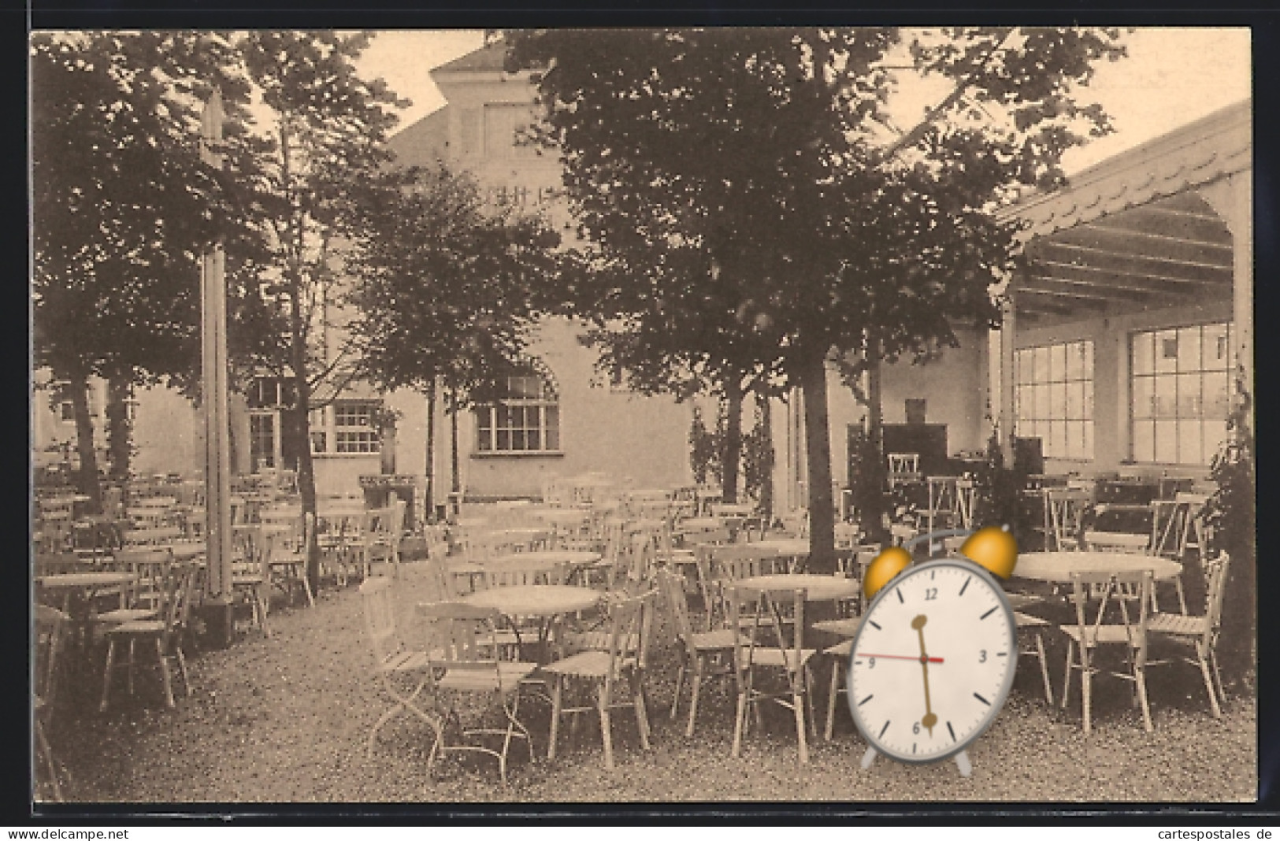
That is 11.27.46
